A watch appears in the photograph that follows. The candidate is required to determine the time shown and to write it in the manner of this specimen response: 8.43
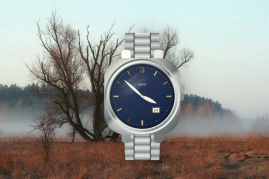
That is 3.52
